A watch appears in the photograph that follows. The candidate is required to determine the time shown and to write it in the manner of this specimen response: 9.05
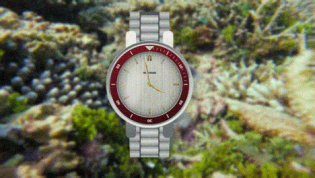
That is 3.58
